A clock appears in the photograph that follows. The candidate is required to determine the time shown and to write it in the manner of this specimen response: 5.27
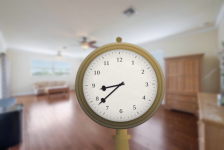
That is 8.38
